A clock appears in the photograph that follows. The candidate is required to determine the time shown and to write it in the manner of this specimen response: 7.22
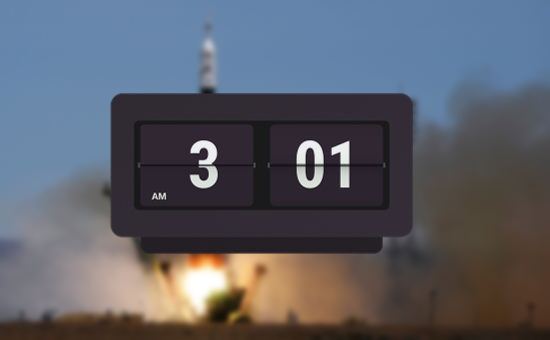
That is 3.01
